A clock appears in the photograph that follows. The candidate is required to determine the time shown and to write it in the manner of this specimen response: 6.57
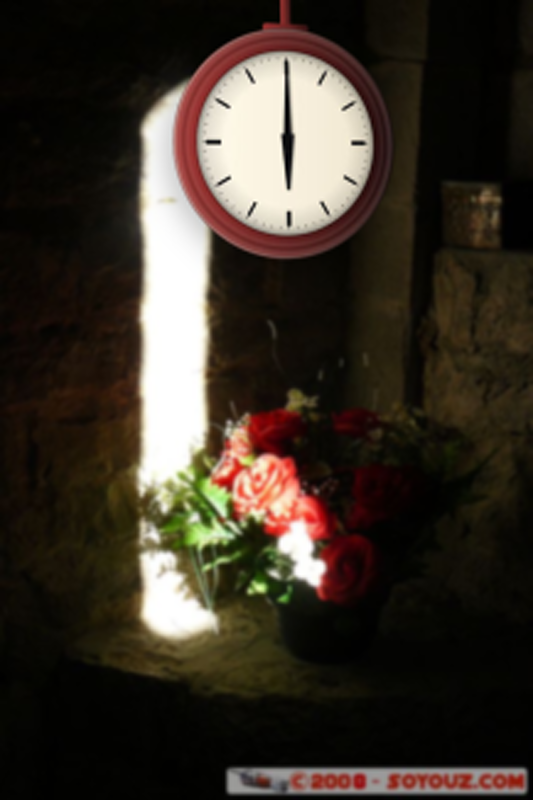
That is 6.00
